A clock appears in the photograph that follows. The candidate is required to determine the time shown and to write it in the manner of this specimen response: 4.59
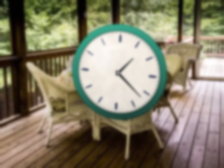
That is 1.22
